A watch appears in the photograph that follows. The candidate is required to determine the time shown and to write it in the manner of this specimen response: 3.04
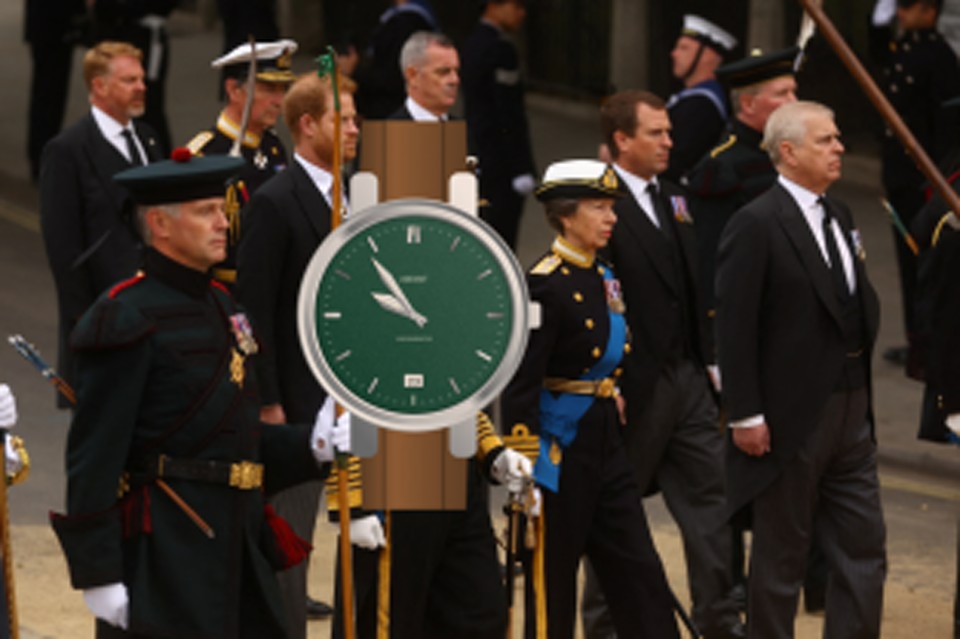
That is 9.54
